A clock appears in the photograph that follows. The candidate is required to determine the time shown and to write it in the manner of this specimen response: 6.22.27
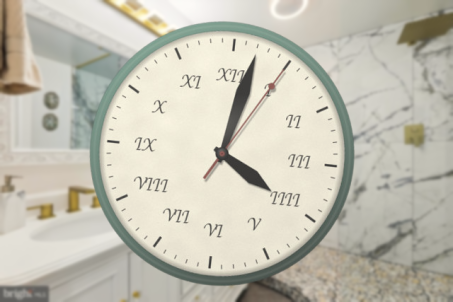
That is 4.02.05
